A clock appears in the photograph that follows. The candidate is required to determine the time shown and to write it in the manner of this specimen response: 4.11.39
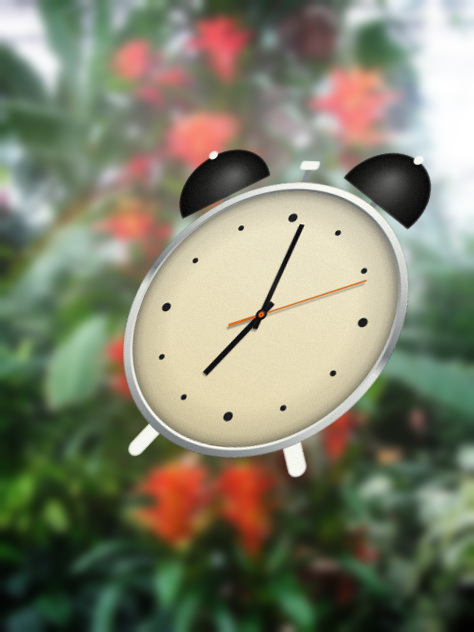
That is 7.01.11
